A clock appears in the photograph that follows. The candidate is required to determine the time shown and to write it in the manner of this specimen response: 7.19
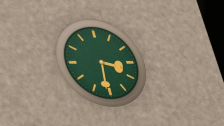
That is 3.31
